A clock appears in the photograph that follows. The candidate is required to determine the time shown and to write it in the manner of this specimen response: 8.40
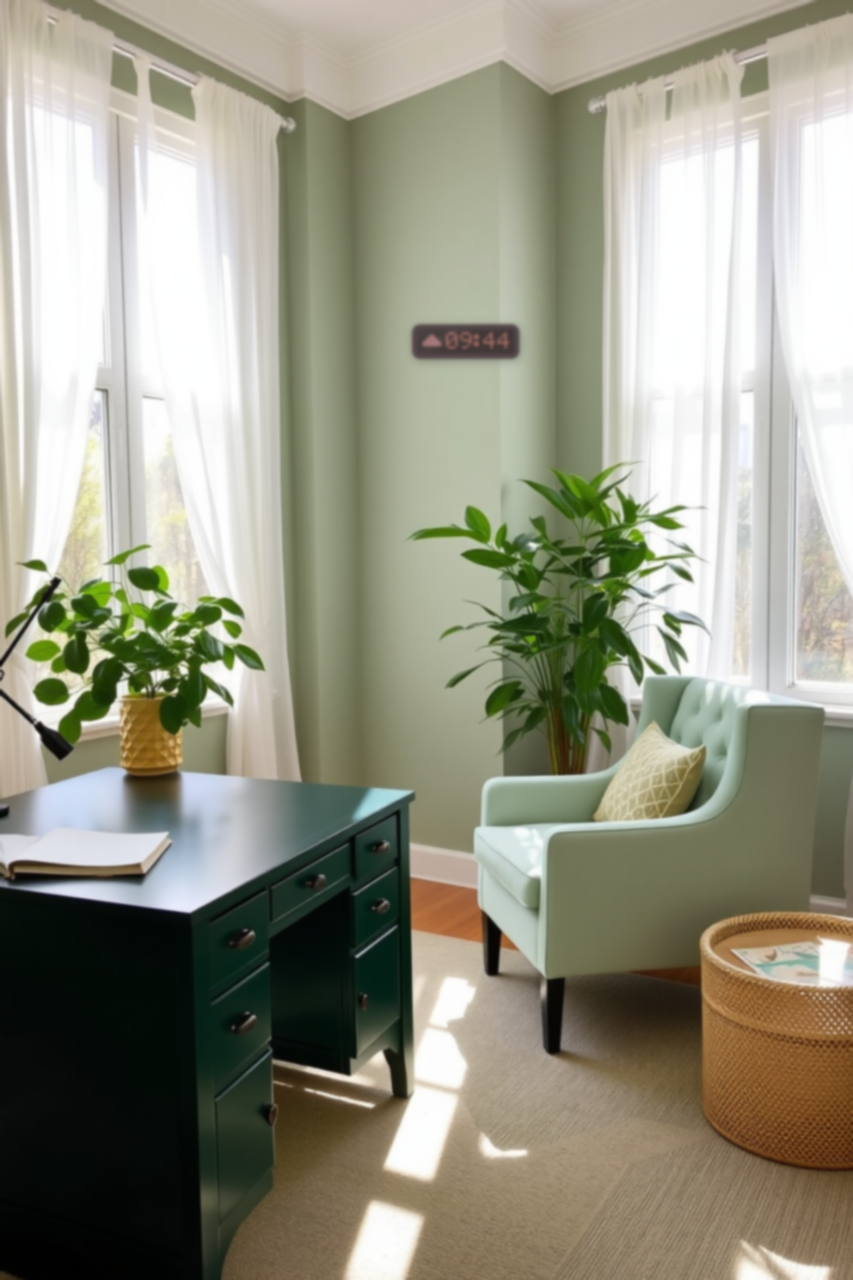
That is 9.44
